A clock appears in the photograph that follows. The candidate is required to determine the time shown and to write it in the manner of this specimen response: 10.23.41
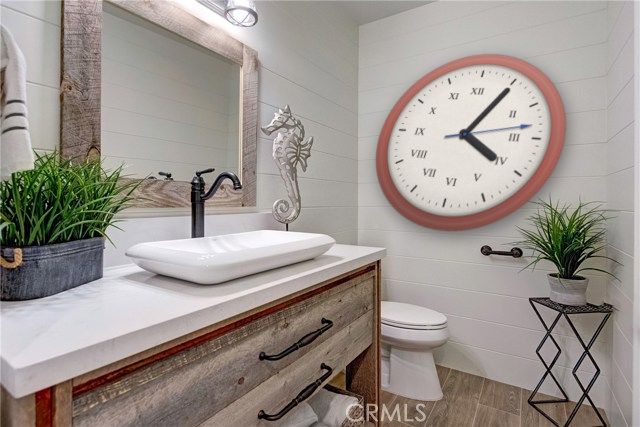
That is 4.05.13
